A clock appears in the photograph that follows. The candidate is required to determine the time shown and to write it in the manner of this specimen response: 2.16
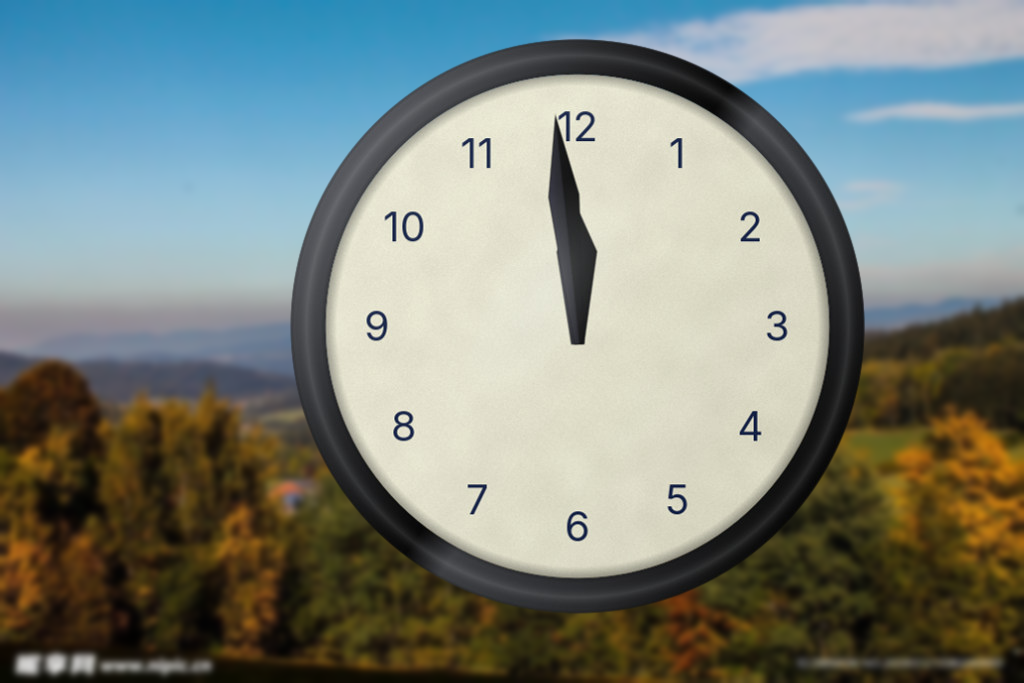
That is 11.59
